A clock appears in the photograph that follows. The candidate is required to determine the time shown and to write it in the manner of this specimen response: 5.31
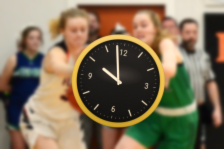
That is 9.58
